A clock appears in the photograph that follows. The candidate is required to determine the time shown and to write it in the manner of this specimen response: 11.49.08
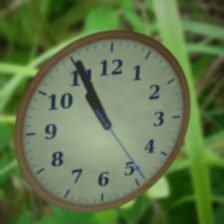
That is 10.55.24
